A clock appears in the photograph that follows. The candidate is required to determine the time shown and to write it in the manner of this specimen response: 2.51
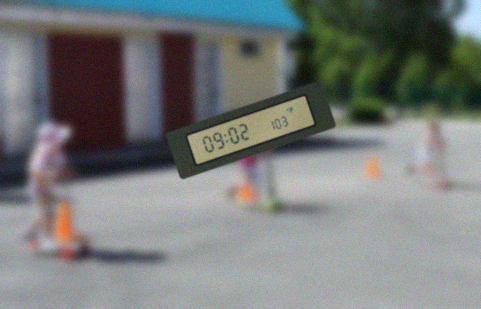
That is 9.02
